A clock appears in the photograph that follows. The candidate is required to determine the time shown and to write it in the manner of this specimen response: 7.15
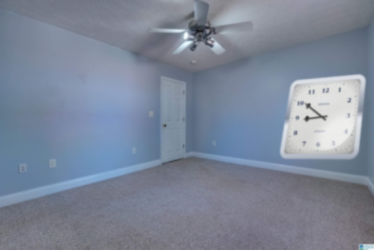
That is 8.51
